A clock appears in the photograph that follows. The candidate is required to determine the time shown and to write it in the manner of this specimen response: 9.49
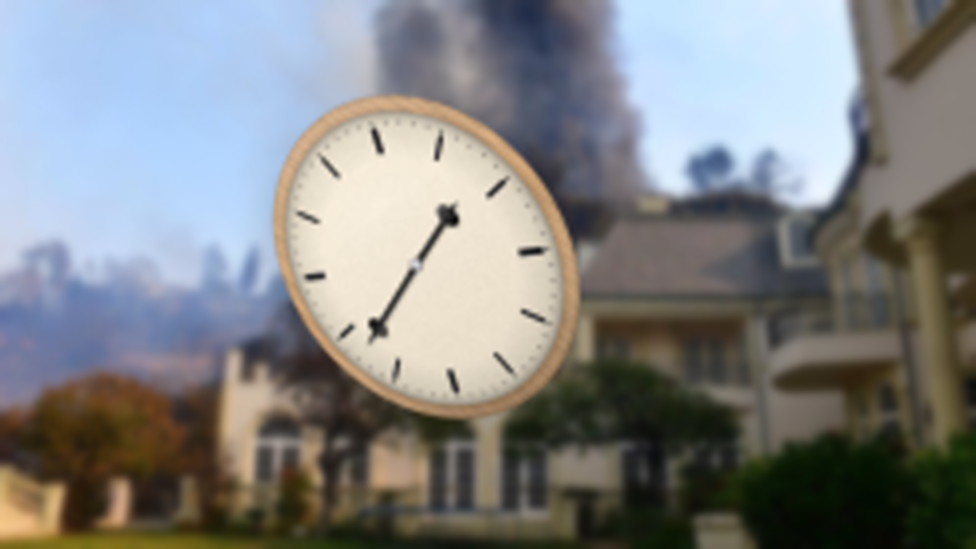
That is 1.38
